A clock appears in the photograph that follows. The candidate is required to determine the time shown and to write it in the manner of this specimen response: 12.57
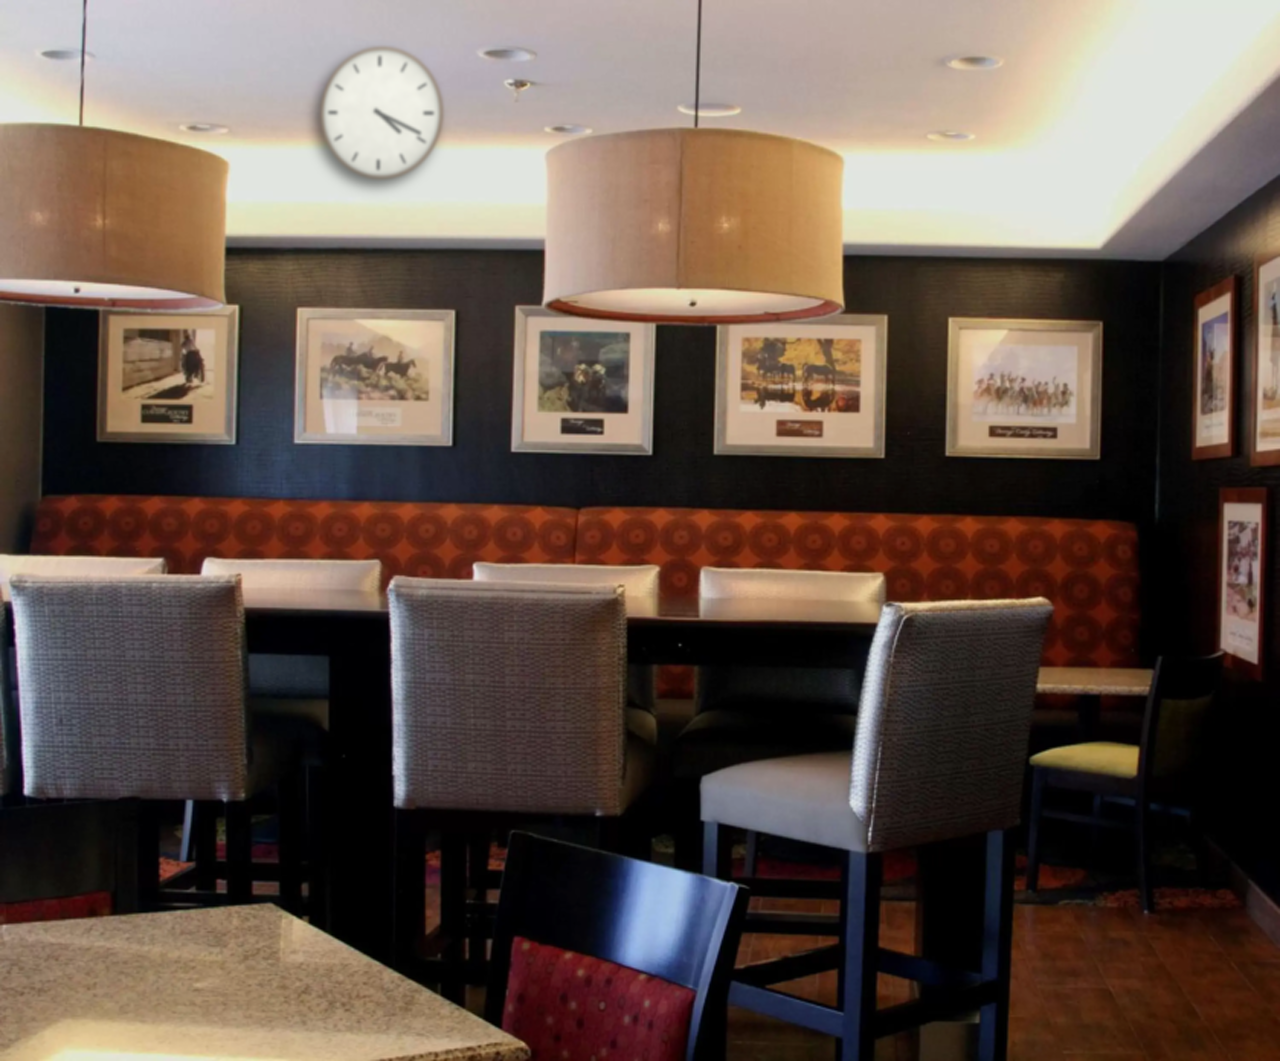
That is 4.19
